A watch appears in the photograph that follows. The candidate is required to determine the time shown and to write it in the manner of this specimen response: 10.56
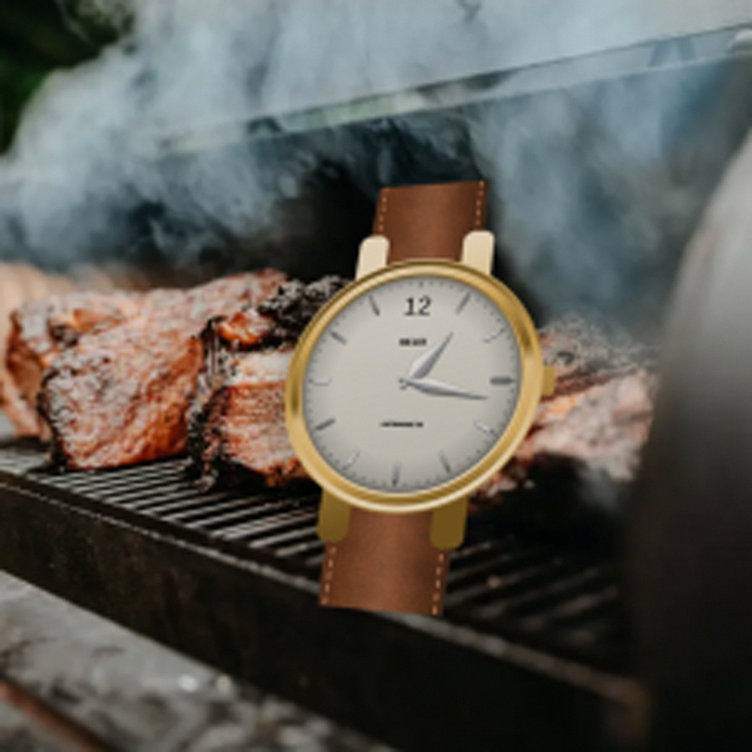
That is 1.17
